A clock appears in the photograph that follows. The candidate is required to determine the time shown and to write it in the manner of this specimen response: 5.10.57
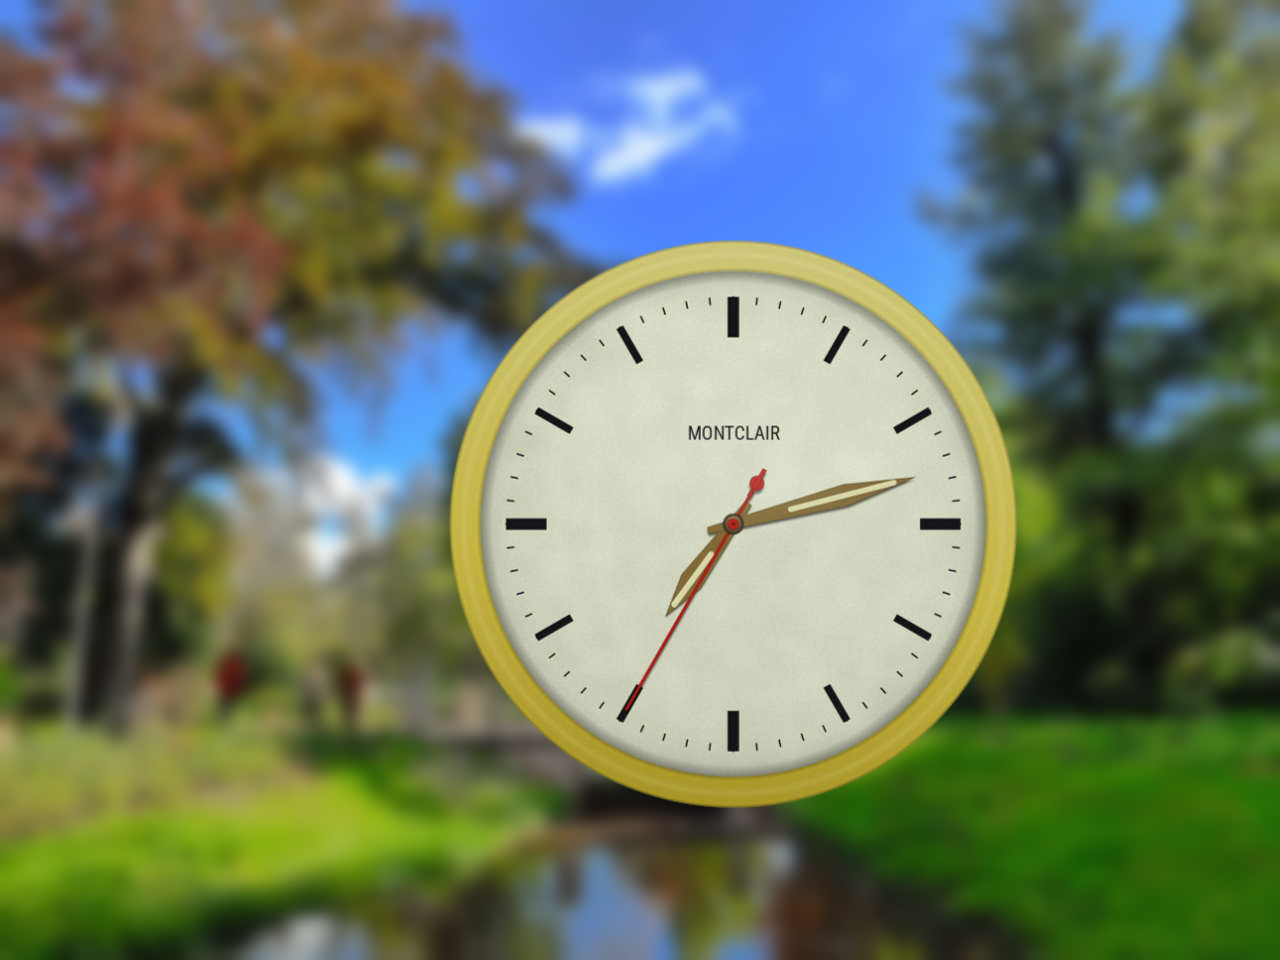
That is 7.12.35
